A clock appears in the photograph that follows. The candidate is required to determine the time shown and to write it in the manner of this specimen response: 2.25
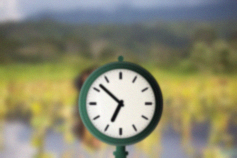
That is 6.52
